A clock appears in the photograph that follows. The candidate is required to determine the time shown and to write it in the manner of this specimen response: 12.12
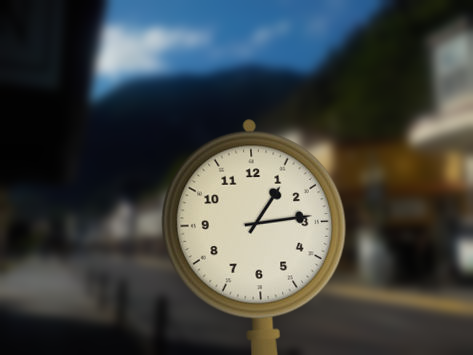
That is 1.14
